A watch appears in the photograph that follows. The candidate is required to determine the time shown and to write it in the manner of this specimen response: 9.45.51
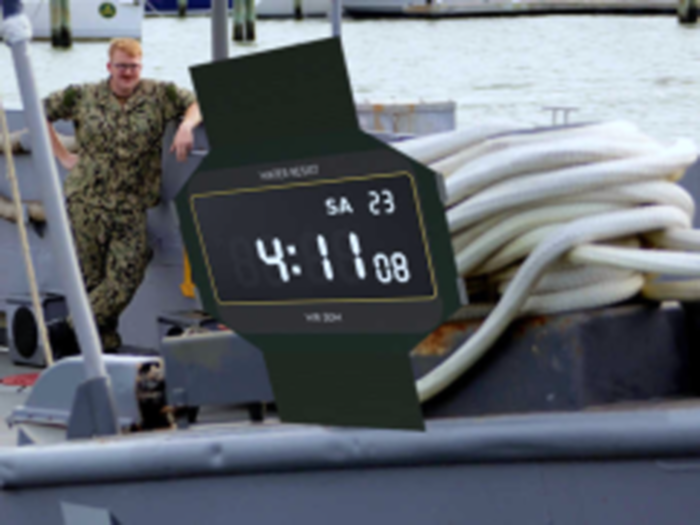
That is 4.11.08
